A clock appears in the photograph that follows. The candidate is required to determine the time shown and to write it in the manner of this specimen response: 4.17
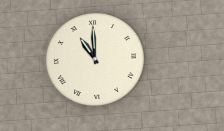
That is 11.00
